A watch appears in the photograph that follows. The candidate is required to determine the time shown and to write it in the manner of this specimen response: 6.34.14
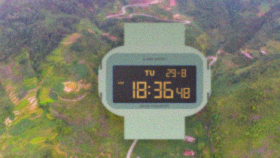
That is 18.36.48
